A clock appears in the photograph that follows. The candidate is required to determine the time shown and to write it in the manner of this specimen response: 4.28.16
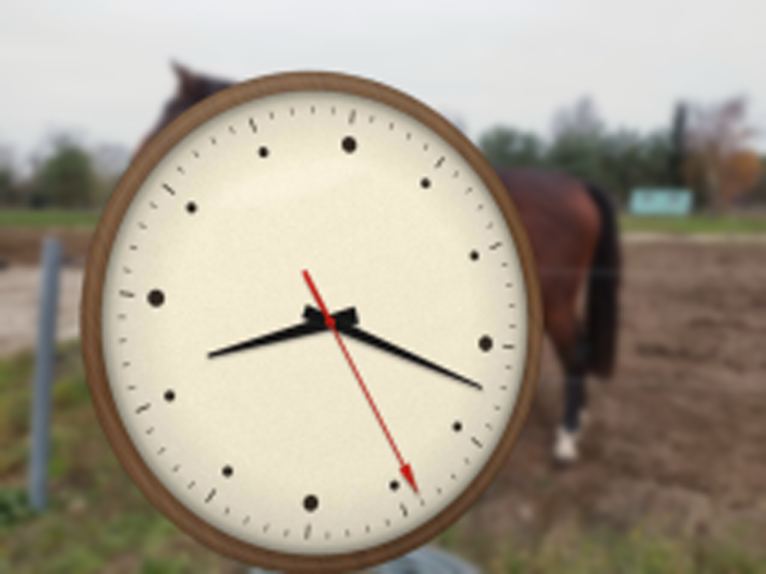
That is 8.17.24
